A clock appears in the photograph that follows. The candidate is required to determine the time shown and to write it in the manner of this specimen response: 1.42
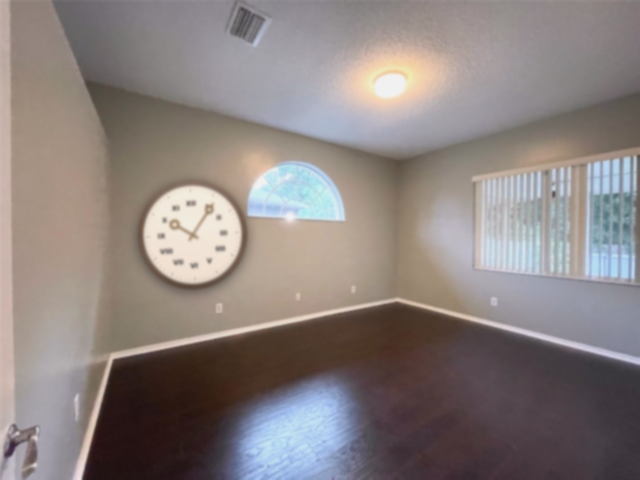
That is 10.06
